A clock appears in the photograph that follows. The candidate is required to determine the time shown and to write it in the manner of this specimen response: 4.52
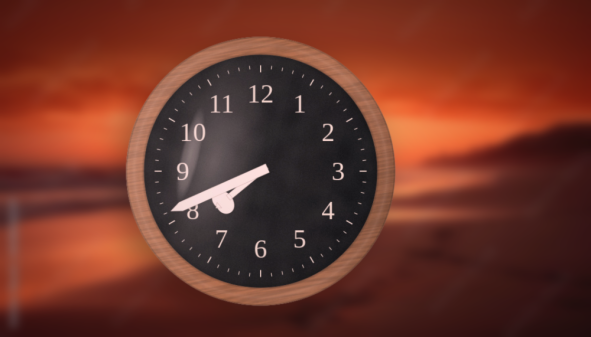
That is 7.41
